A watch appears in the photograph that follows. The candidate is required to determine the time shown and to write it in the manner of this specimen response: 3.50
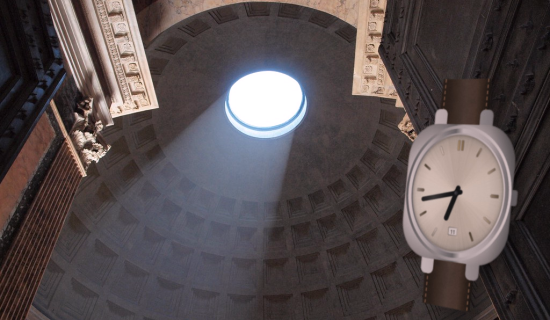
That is 6.43
